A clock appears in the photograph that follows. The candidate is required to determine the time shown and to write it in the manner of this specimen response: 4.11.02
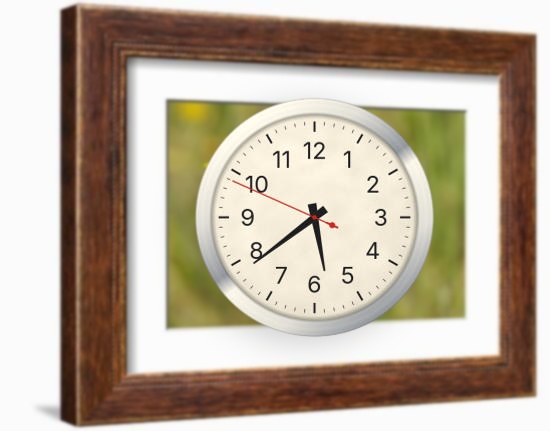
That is 5.38.49
